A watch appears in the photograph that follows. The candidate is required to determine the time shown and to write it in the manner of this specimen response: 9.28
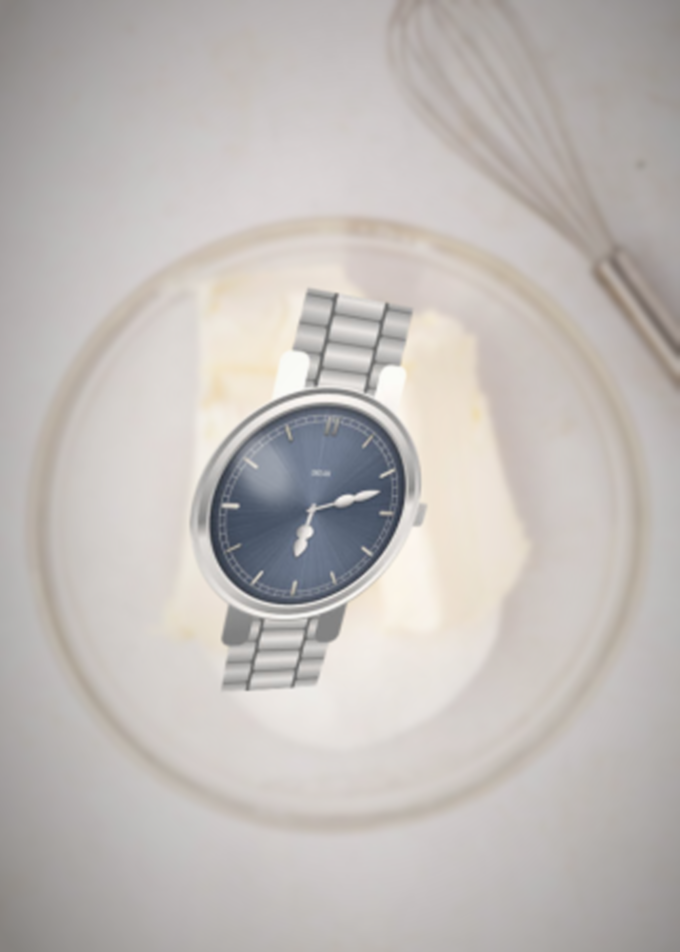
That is 6.12
